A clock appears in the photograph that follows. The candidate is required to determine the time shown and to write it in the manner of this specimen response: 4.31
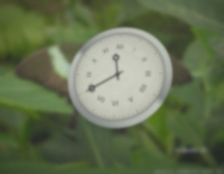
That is 11.40
